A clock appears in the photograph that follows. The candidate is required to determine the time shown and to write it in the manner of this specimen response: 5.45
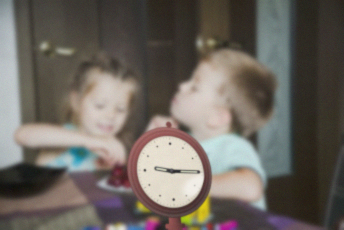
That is 9.15
